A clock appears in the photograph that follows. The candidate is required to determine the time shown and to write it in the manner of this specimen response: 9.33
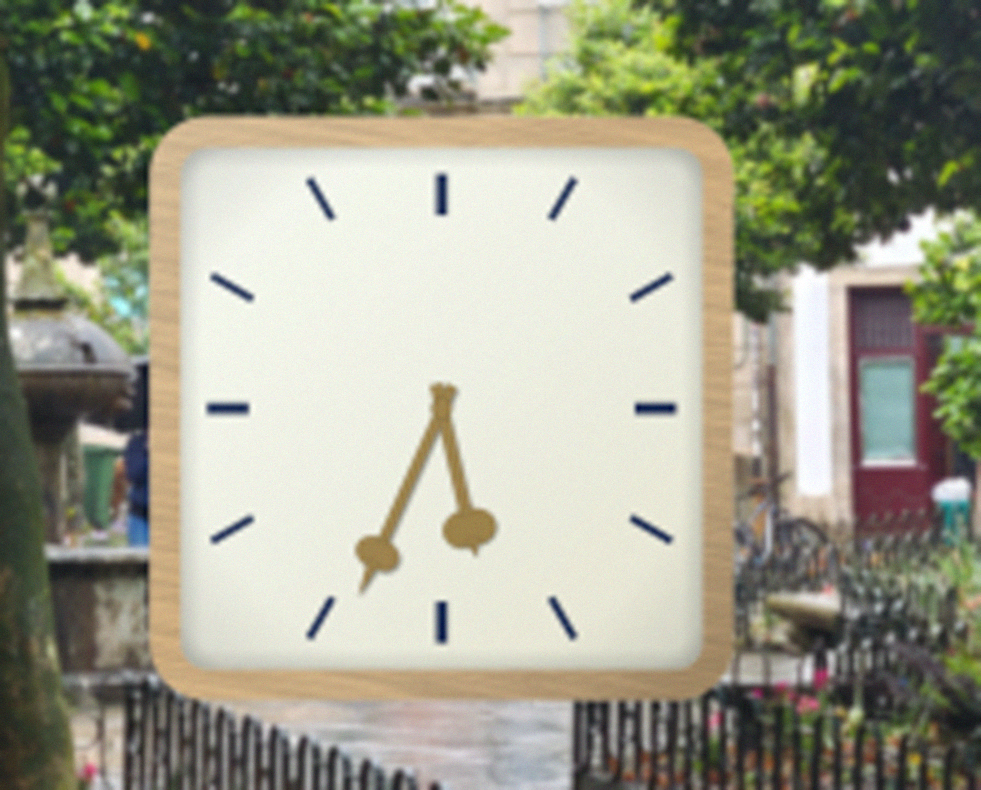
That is 5.34
